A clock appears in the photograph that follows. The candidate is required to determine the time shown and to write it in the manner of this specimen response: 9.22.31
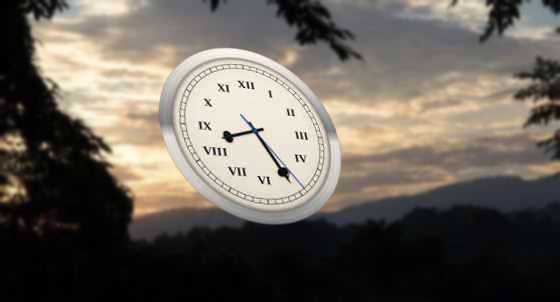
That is 8.25.24
